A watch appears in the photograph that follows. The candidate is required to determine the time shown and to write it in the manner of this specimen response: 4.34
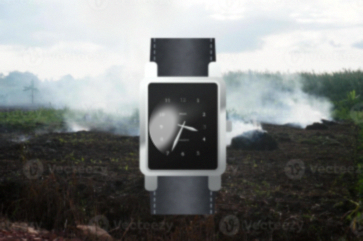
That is 3.34
